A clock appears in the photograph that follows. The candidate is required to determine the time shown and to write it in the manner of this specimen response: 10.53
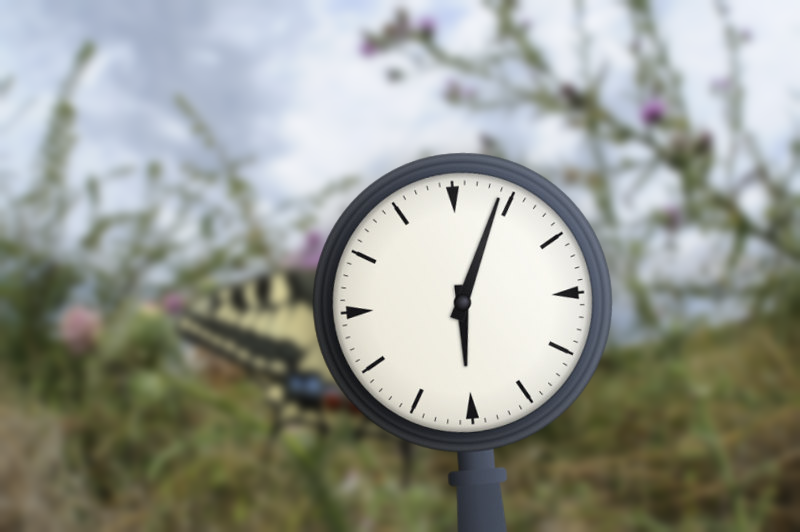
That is 6.04
